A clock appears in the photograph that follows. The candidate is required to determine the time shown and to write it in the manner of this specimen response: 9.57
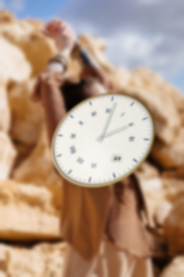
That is 2.01
